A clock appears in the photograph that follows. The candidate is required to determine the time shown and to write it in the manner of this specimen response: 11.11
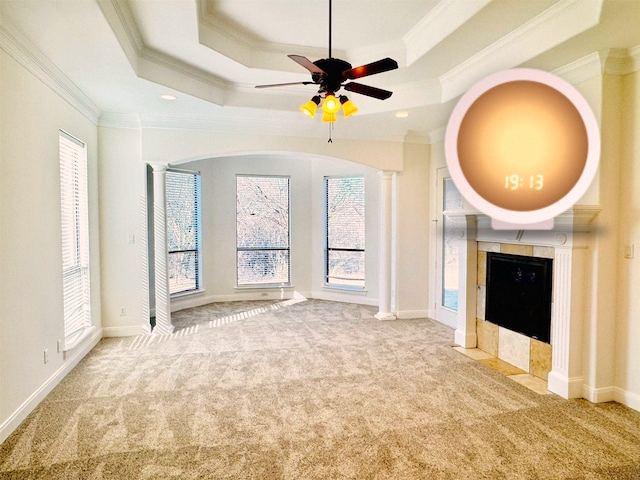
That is 19.13
